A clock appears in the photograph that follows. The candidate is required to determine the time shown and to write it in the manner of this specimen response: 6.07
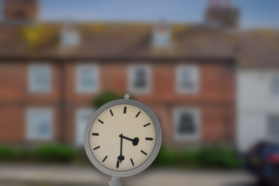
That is 3.29
